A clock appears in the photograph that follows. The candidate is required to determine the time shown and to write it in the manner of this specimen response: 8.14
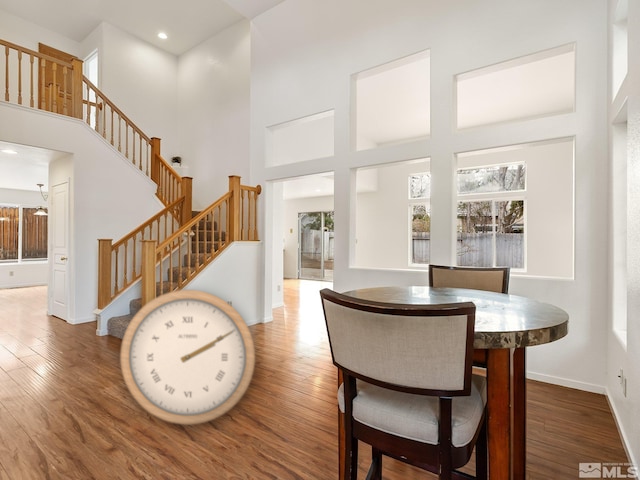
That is 2.10
